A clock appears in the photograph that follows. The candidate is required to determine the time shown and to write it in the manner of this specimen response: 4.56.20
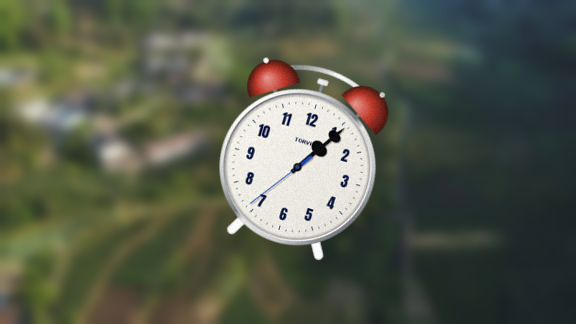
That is 1.05.36
